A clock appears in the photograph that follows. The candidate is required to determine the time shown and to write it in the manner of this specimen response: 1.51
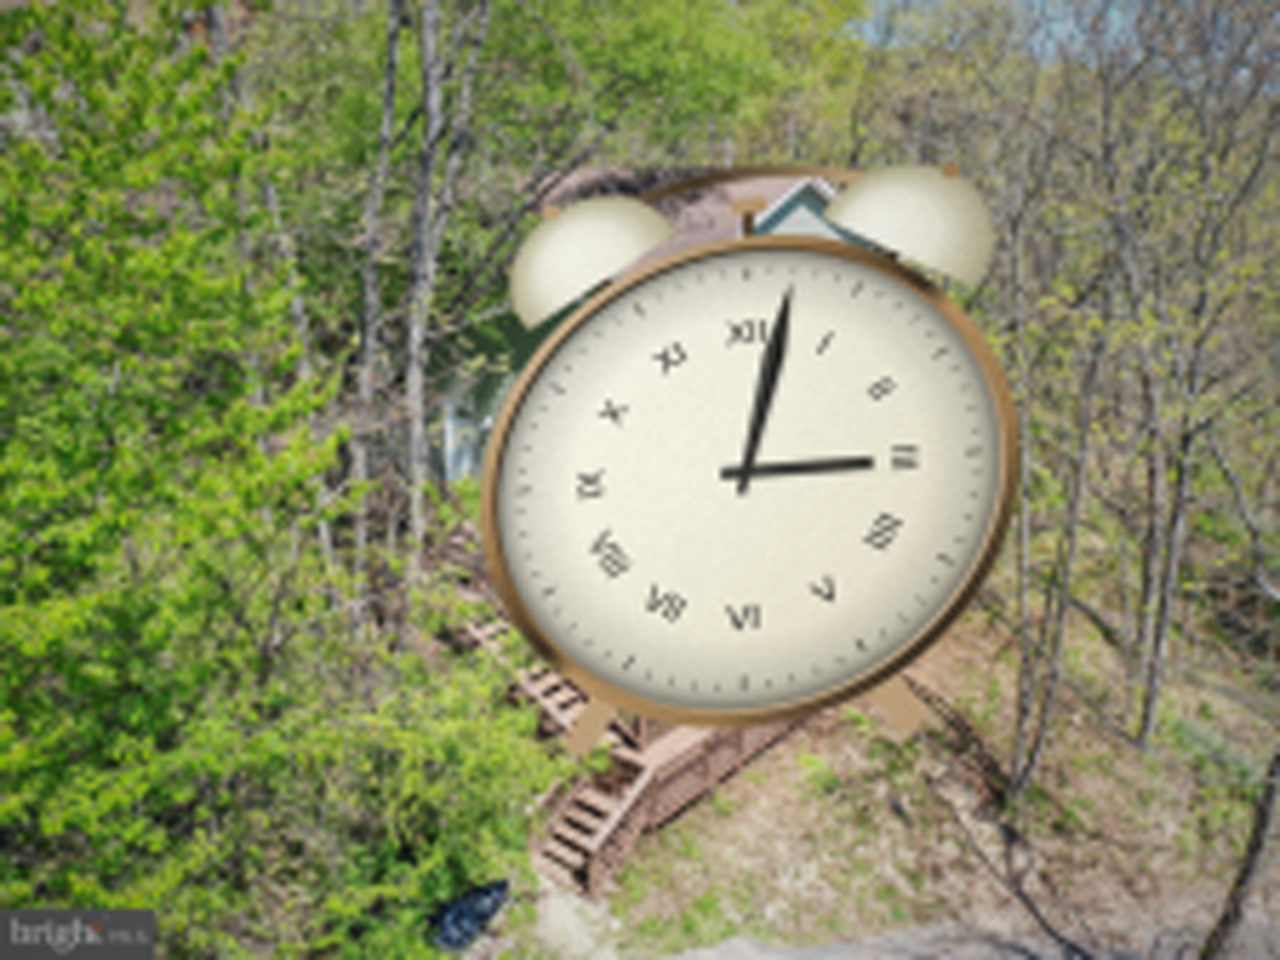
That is 3.02
